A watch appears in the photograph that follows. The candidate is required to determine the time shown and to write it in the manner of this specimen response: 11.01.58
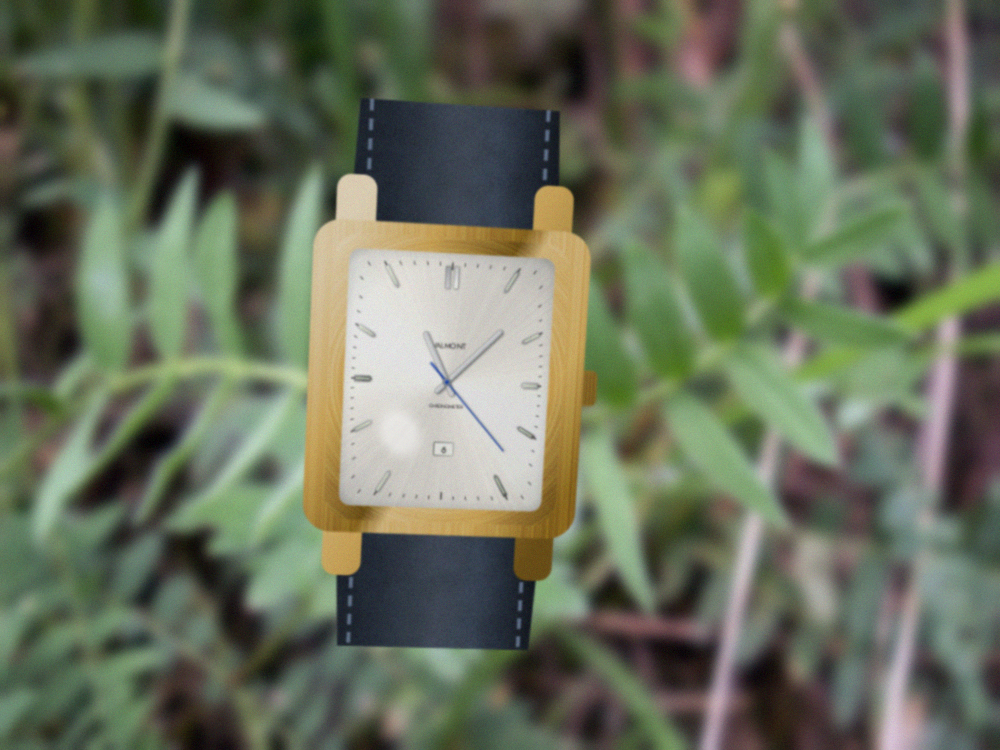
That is 11.07.23
